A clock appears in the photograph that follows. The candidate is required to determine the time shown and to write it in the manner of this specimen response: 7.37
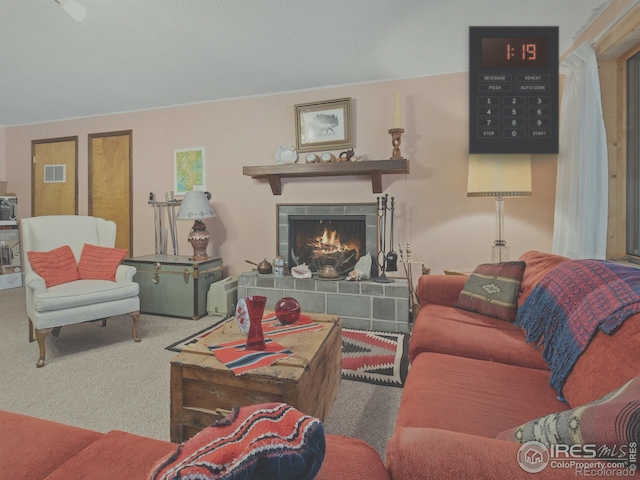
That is 1.19
